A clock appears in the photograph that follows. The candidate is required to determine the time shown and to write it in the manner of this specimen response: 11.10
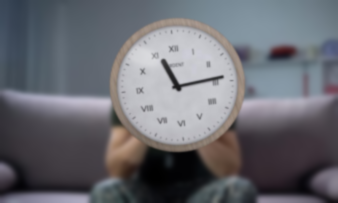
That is 11.14
